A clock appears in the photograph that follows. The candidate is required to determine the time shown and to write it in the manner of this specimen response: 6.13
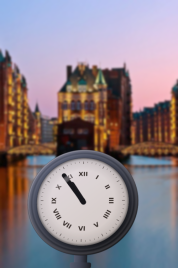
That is 10.54
